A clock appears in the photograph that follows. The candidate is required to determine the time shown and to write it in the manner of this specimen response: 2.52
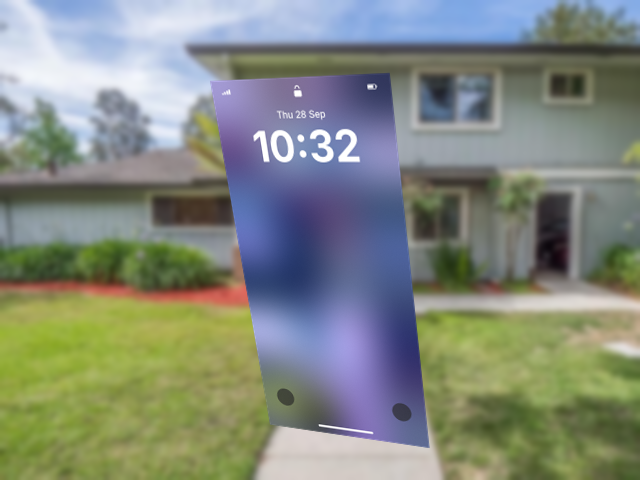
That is 10.32
